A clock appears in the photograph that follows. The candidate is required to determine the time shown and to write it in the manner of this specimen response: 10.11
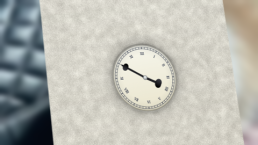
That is 3.50
